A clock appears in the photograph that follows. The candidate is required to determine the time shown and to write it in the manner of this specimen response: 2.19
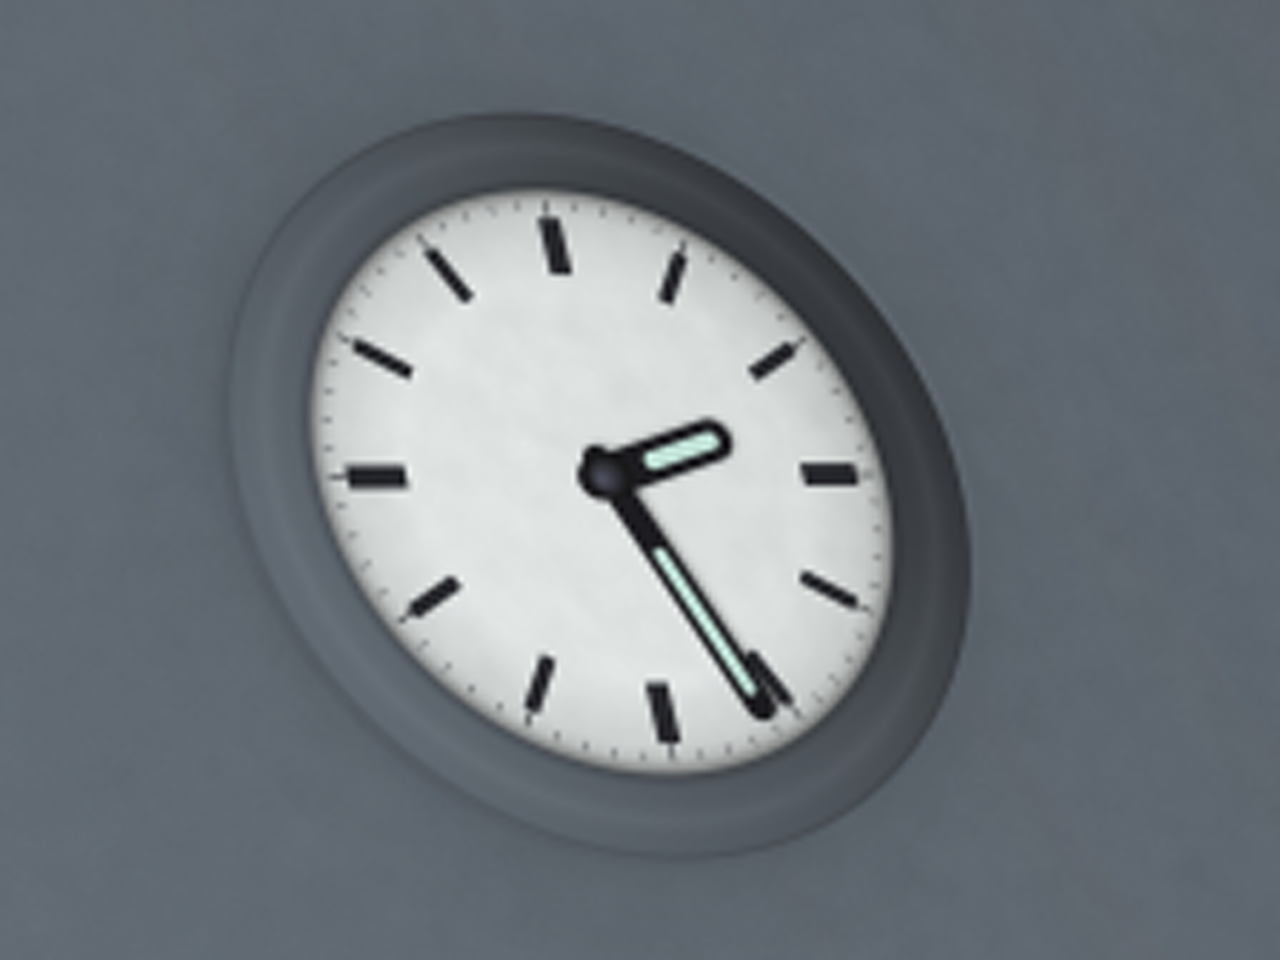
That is 2.26
